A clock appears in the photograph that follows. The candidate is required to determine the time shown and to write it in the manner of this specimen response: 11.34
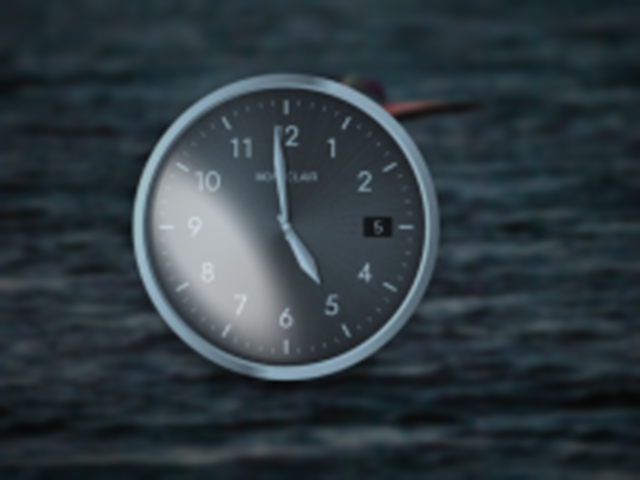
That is 4.59
